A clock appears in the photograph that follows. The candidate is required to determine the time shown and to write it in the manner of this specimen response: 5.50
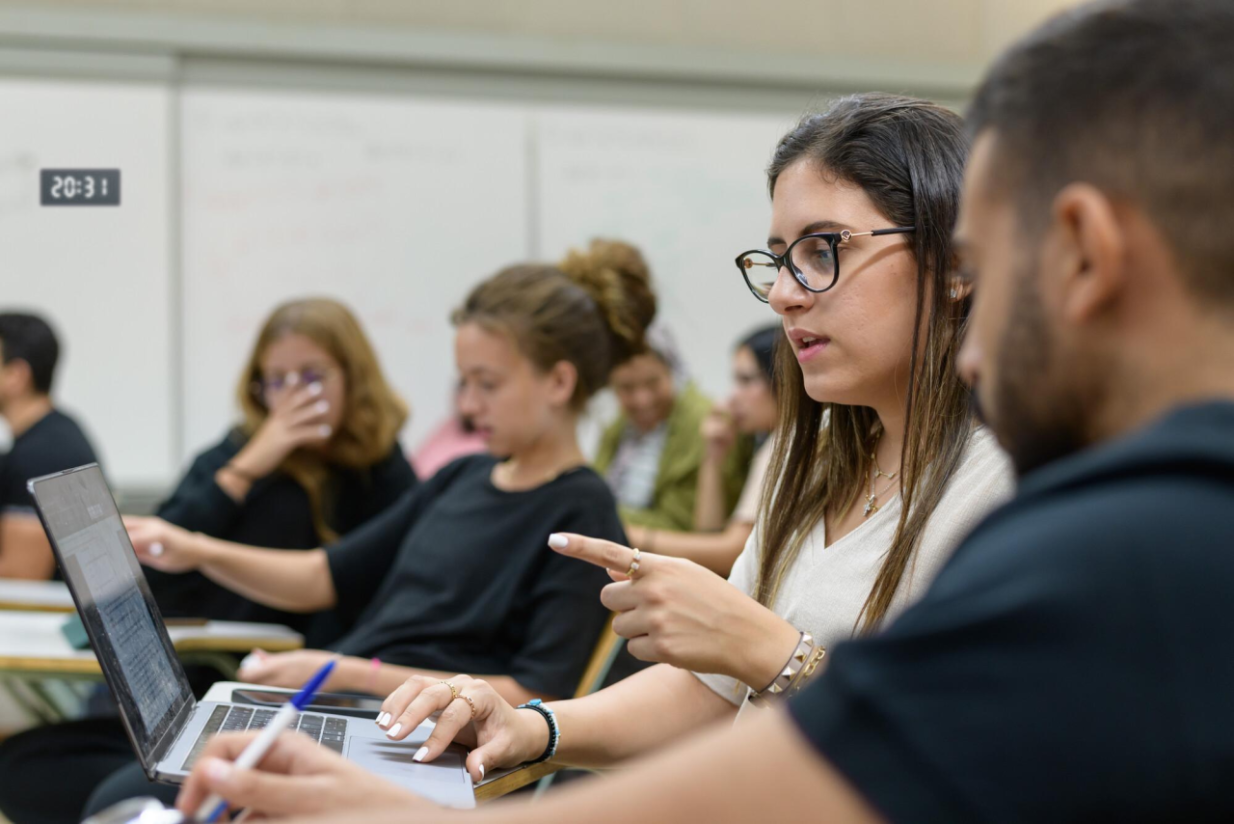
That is 20.31
